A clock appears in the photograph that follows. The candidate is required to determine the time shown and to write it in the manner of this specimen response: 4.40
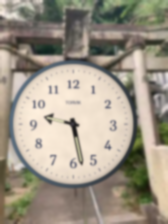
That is 9.28
